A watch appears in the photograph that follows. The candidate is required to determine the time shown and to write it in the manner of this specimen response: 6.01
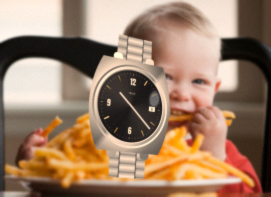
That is 10.22
